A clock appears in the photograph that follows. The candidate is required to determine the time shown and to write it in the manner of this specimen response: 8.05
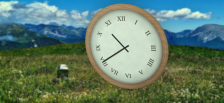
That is 10.40
